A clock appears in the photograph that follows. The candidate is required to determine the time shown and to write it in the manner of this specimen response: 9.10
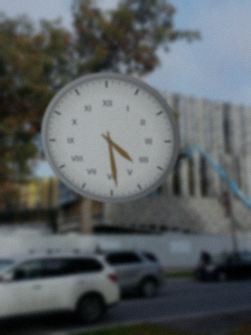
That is 4.29
